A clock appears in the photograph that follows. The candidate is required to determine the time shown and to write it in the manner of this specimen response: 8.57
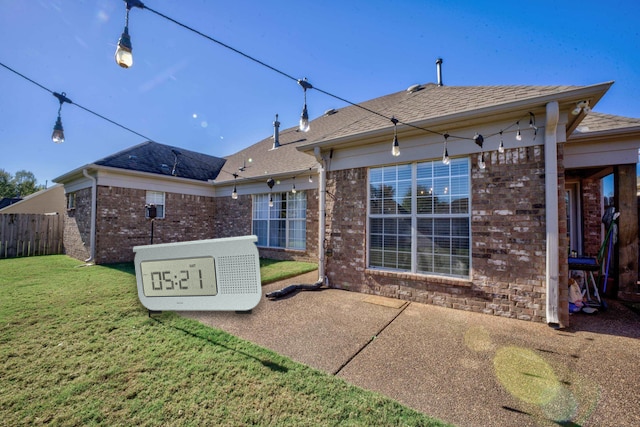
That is 5.21
